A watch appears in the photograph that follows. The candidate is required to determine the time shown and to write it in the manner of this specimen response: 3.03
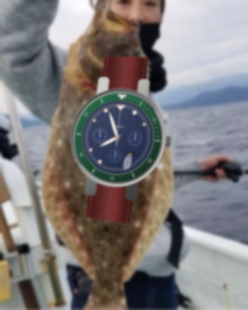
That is 7.56
